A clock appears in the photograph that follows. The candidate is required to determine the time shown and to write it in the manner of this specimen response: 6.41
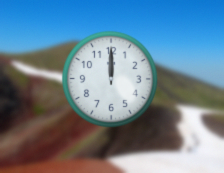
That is 12.00
